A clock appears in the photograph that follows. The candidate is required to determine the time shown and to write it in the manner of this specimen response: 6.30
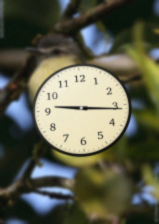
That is 9.16
